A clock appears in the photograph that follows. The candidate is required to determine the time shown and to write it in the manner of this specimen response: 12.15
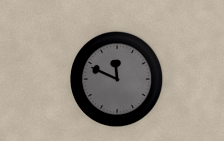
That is 11.49
